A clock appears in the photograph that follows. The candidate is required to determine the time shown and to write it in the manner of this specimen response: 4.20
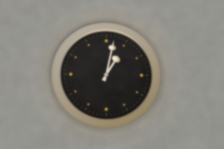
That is 1.02
